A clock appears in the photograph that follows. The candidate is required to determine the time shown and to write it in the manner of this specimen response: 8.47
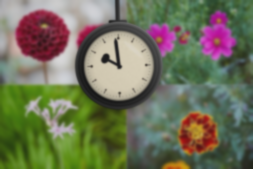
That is 9.59
